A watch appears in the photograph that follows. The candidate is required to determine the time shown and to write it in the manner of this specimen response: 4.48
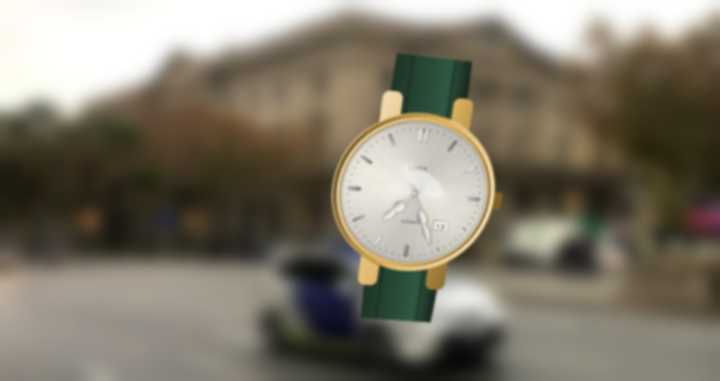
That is 7.26
